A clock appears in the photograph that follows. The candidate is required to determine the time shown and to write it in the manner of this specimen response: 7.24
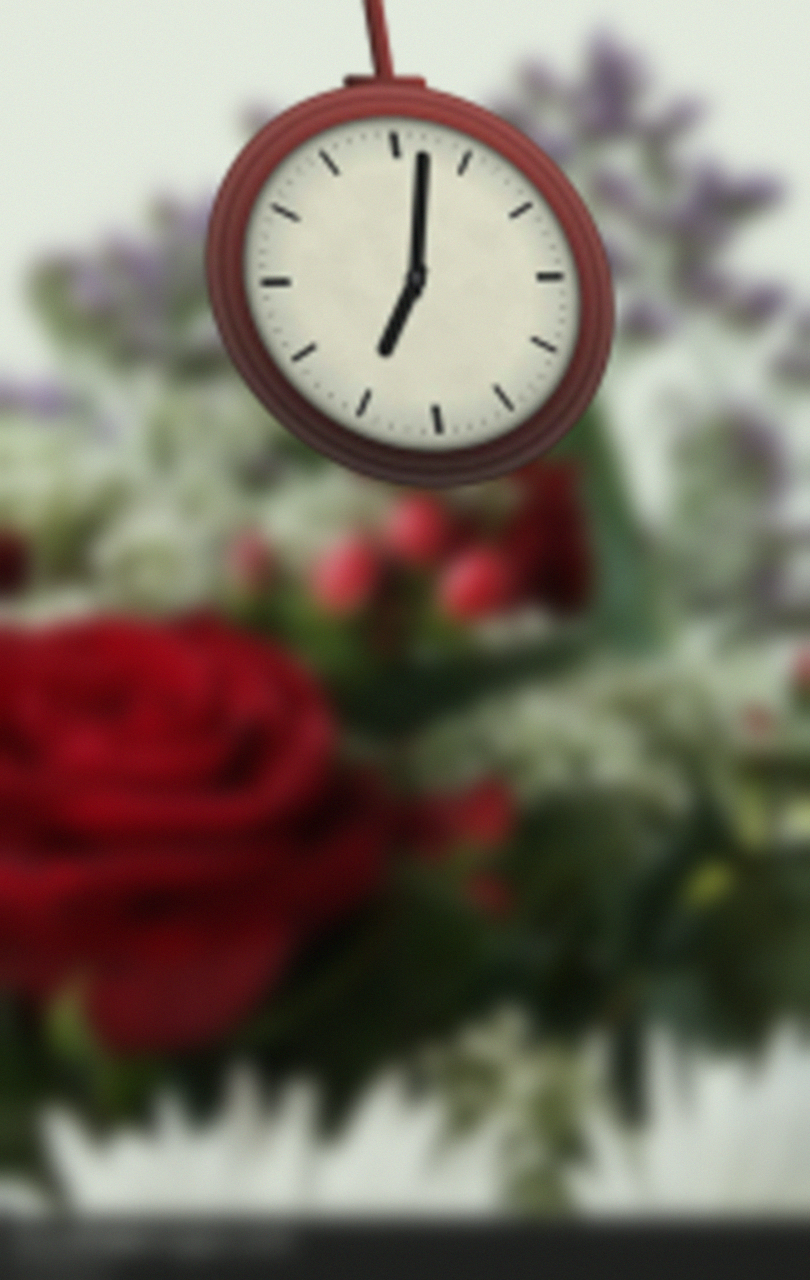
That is 7.02
